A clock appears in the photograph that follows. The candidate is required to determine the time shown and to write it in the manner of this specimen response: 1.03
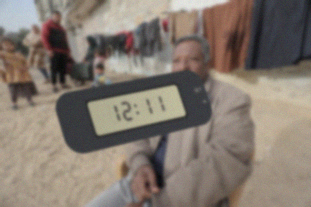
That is 12.11
